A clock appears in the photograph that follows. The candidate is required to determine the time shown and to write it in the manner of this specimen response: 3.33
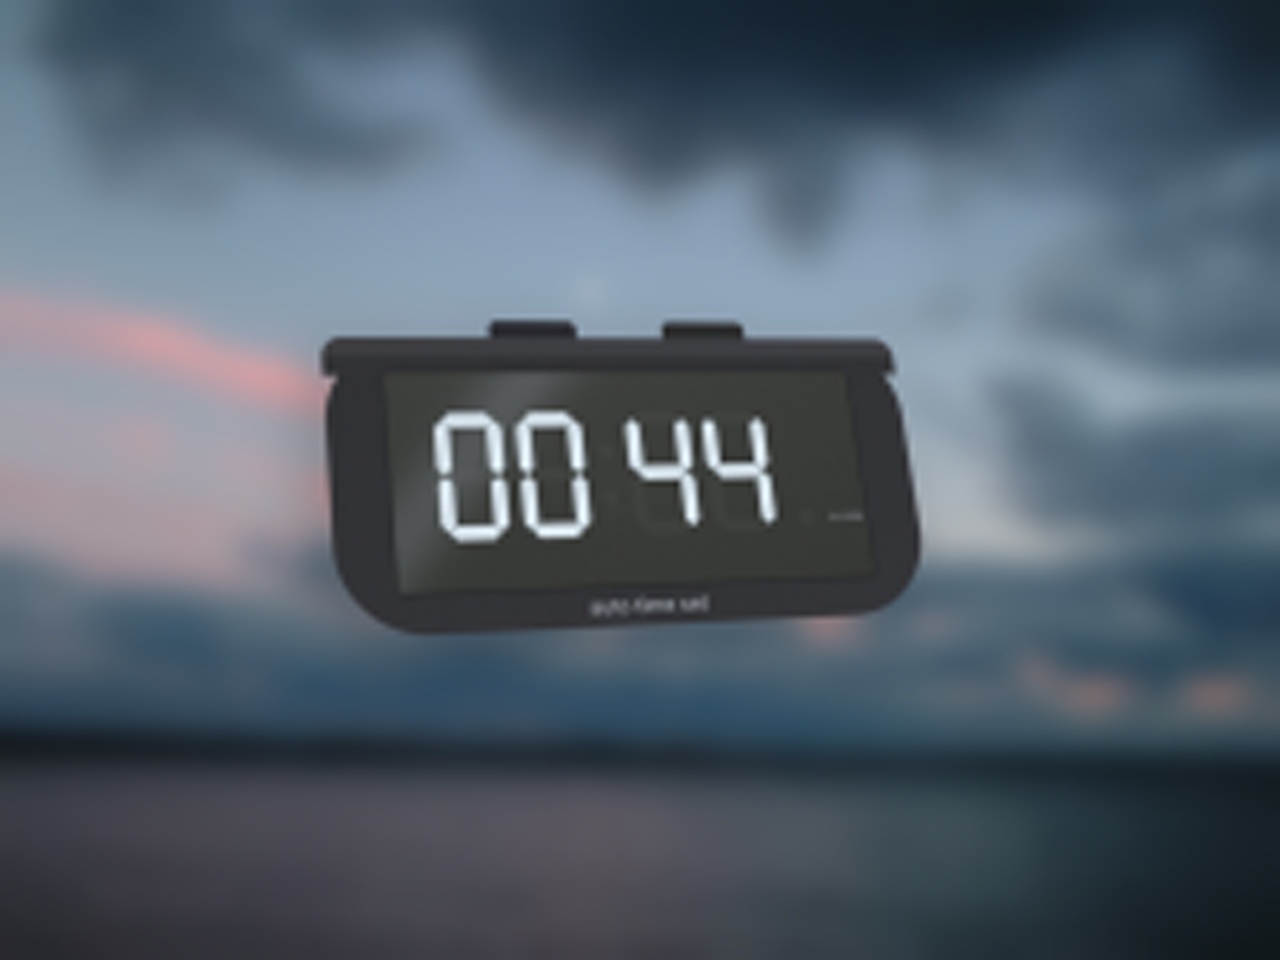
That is 0.44
